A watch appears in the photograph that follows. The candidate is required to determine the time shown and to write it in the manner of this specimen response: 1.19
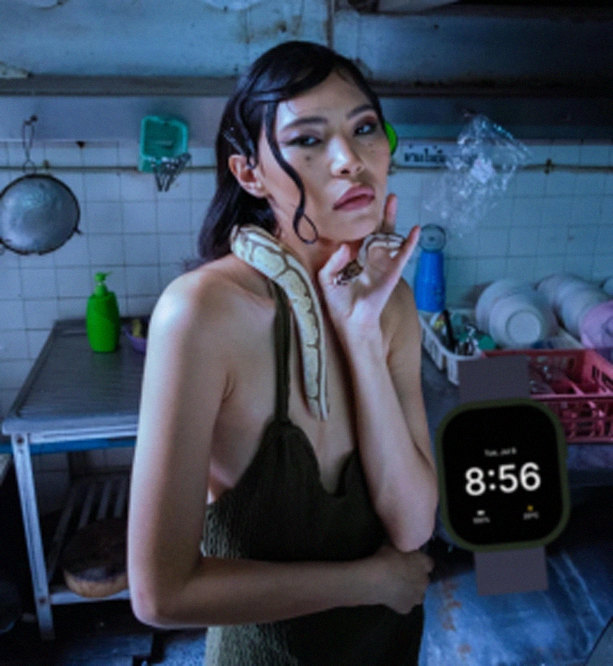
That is 8.56
